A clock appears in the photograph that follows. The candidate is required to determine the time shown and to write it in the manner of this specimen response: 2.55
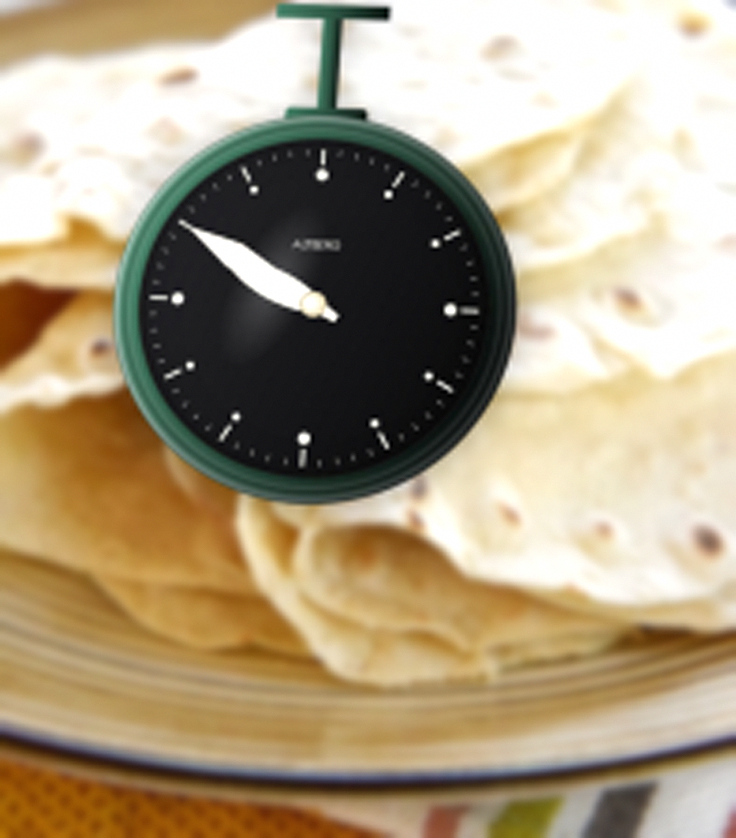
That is 9.50
